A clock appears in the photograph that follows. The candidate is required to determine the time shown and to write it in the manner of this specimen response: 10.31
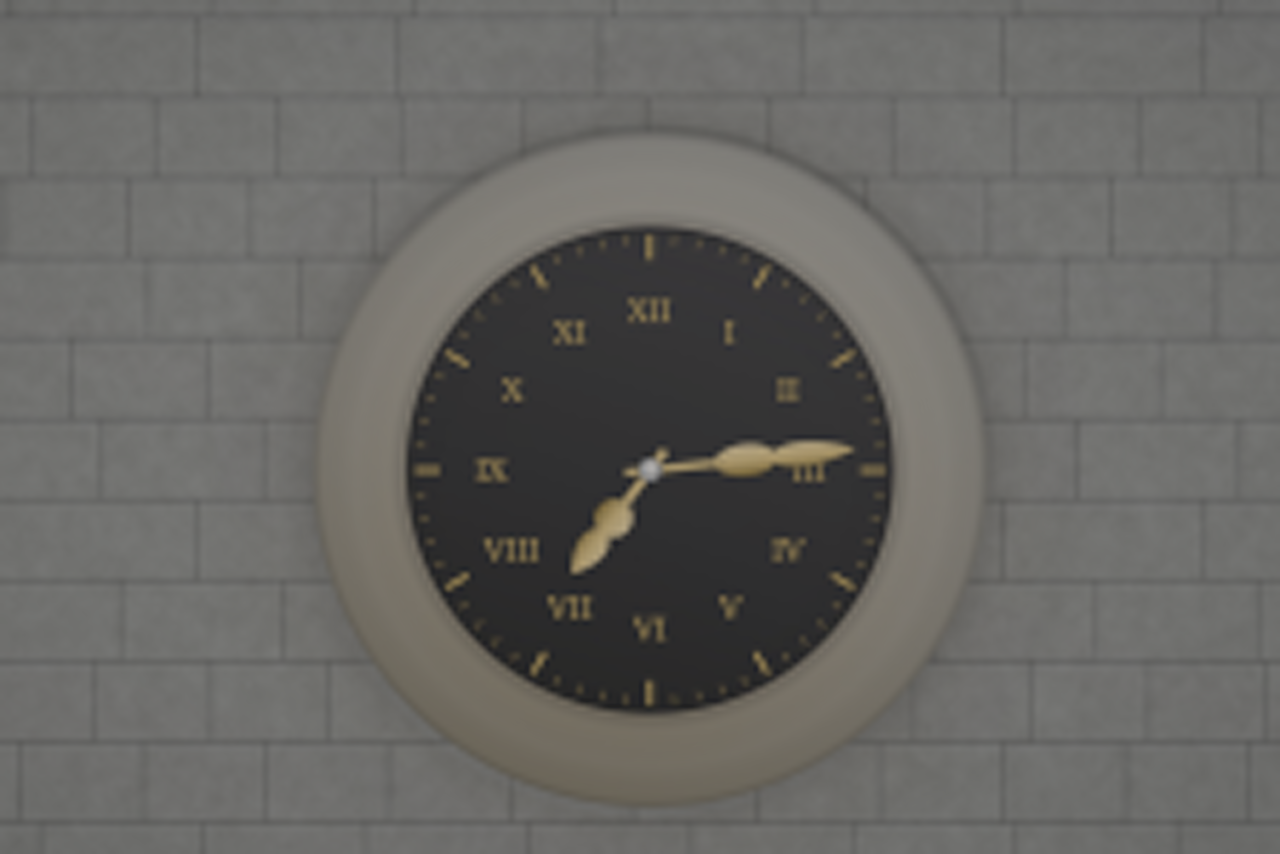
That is 7.14
